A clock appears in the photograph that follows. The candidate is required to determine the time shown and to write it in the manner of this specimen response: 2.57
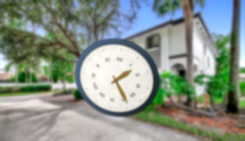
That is 1.24
